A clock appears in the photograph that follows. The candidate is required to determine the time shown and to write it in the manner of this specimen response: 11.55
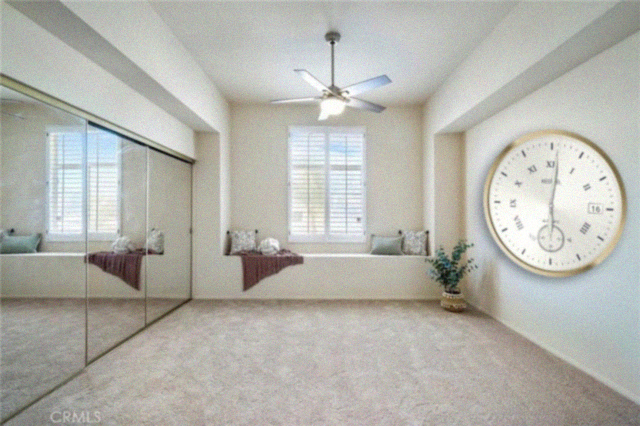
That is 6.01
